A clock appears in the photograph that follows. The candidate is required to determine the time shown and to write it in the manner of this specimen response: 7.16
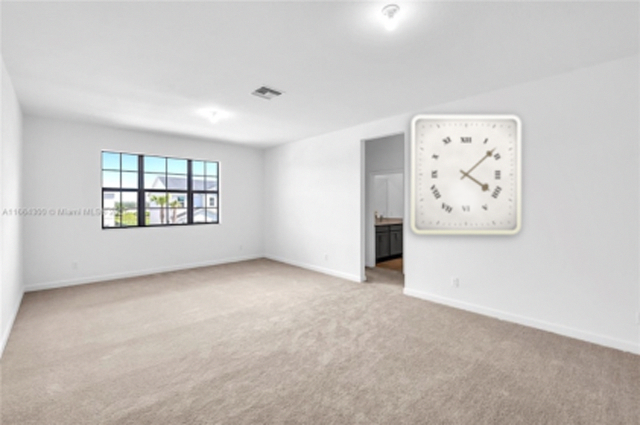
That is 4.08
